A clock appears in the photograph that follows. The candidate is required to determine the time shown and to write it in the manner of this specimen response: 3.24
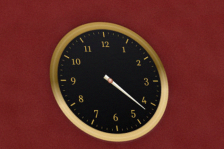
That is 4.22
